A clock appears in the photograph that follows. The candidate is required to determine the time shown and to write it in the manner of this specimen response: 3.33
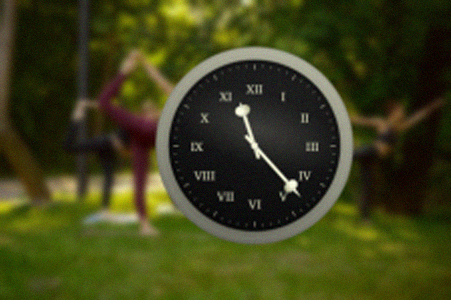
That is 11.23
